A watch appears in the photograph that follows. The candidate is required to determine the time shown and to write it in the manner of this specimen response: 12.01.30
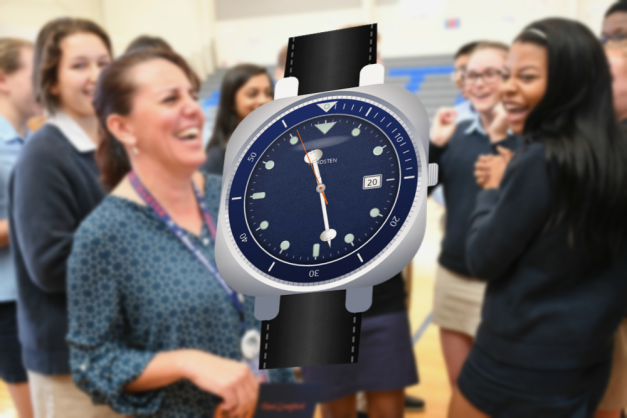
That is 11.27.56
